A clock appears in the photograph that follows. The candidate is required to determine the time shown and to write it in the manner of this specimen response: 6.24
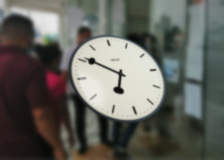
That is 6.51
